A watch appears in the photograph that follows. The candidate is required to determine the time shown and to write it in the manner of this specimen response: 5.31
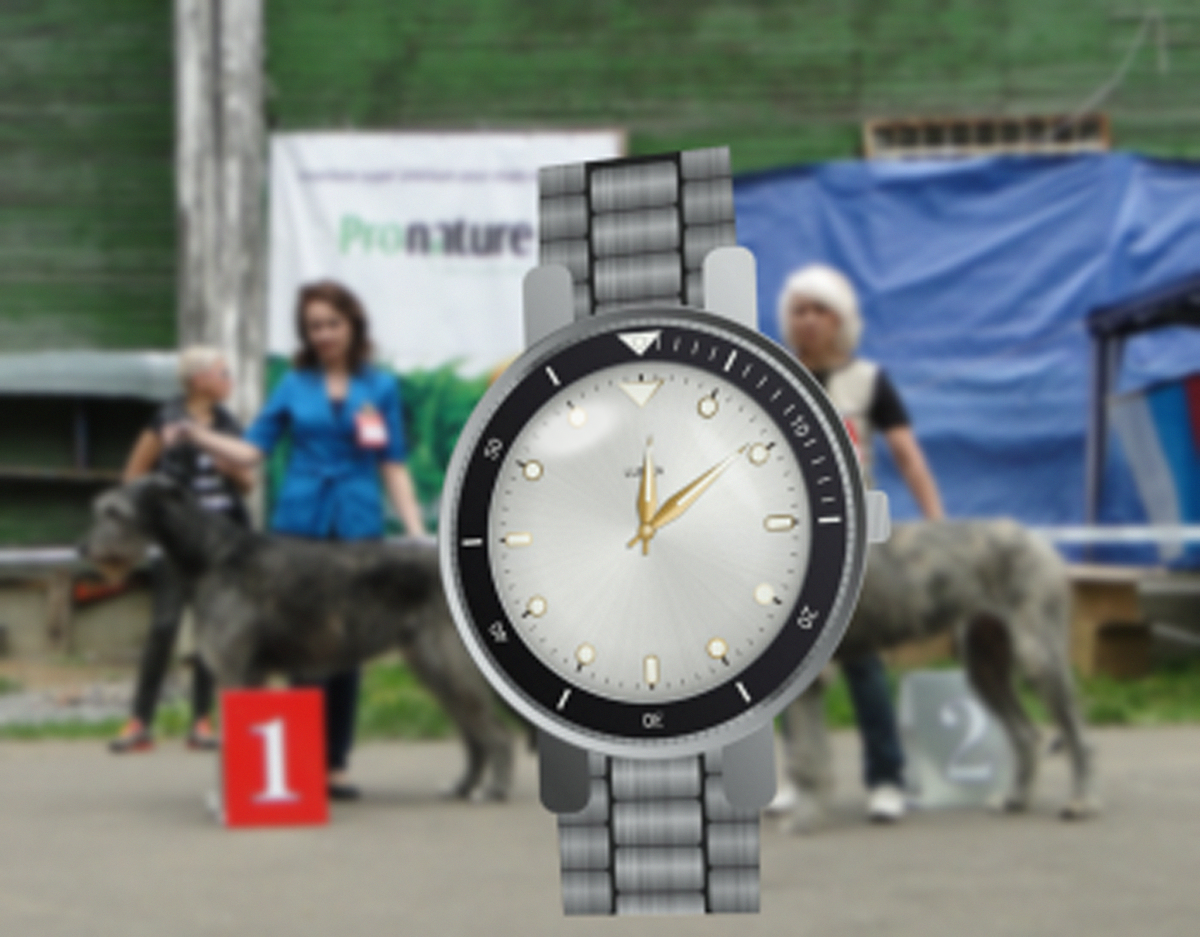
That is 12.09
